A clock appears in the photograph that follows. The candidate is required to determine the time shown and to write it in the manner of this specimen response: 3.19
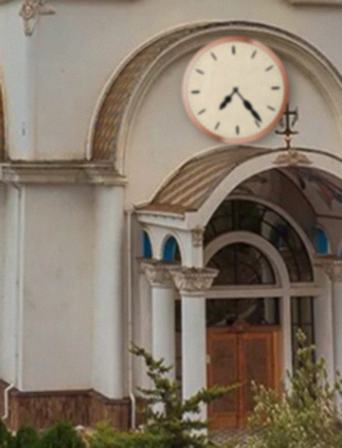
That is 7.24
